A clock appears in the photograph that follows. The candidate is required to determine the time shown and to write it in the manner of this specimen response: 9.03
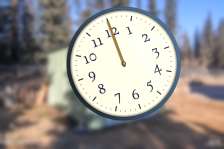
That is 12.00
